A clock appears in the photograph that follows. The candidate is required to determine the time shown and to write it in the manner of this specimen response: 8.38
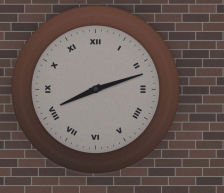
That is 8.12
